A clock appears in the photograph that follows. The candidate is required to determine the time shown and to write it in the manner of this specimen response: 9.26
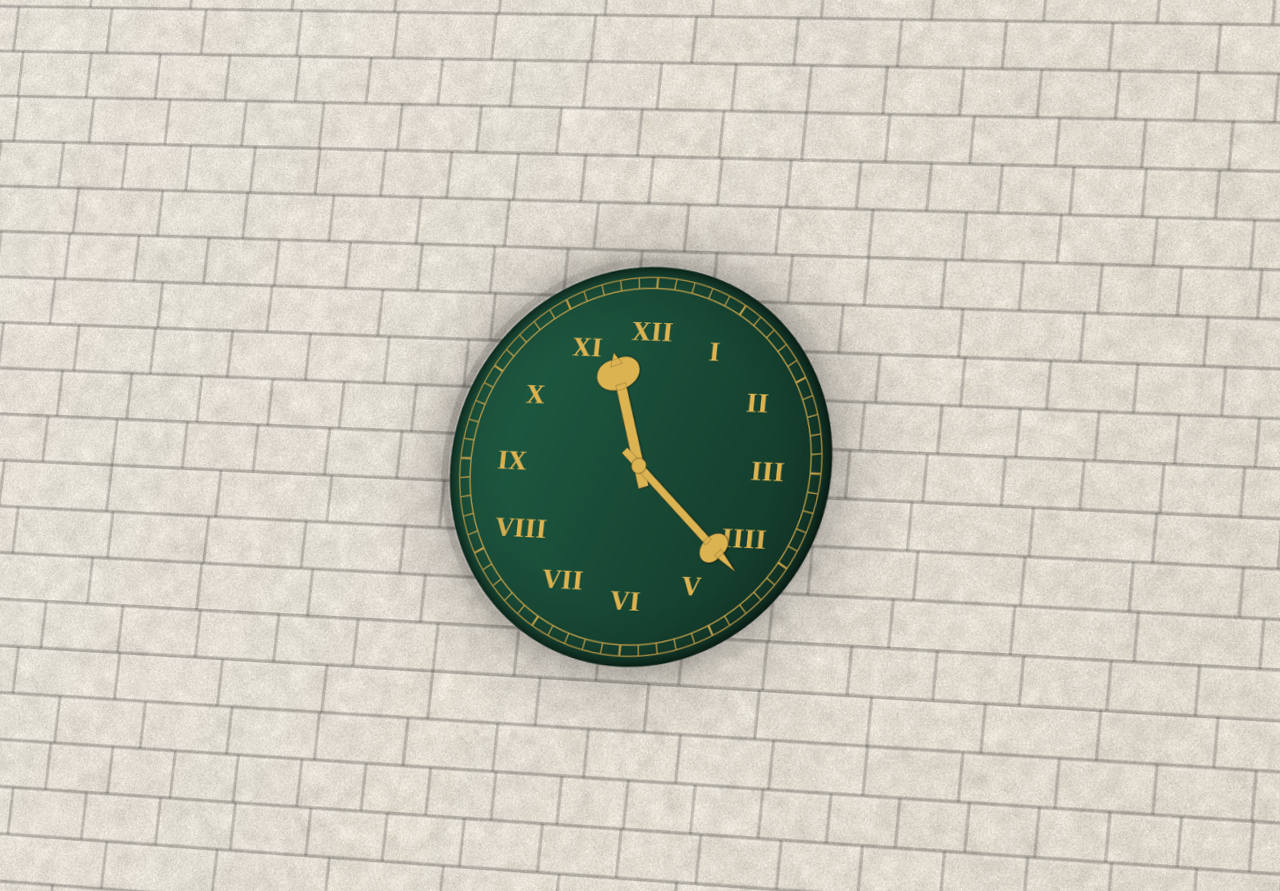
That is 11.22
